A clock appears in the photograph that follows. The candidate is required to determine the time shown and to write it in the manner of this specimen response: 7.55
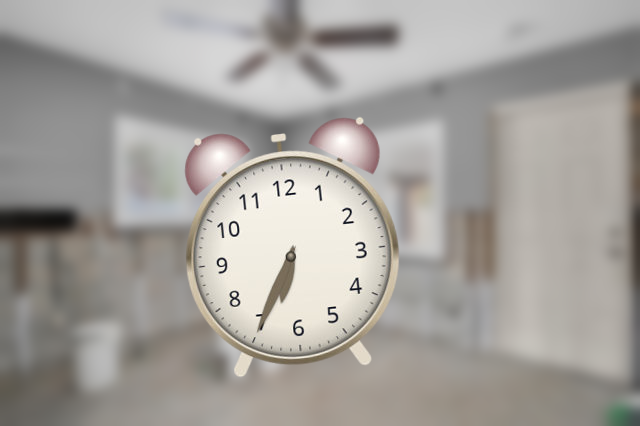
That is 6.35
